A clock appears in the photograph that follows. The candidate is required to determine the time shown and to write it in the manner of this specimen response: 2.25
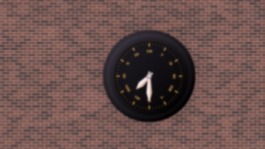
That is 7.30
